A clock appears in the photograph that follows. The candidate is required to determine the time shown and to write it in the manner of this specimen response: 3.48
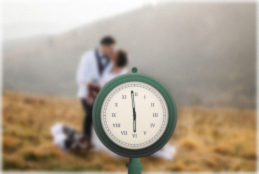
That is 5.59
